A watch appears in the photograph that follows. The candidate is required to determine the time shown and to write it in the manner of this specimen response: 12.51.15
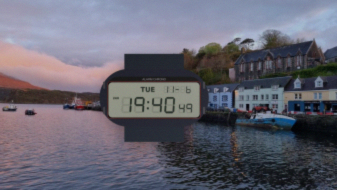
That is 19.40.49
